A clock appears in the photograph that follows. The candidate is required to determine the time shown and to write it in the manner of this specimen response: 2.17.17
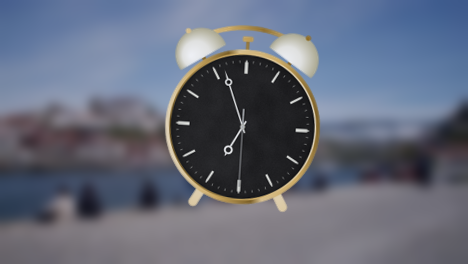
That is 6.56.30
